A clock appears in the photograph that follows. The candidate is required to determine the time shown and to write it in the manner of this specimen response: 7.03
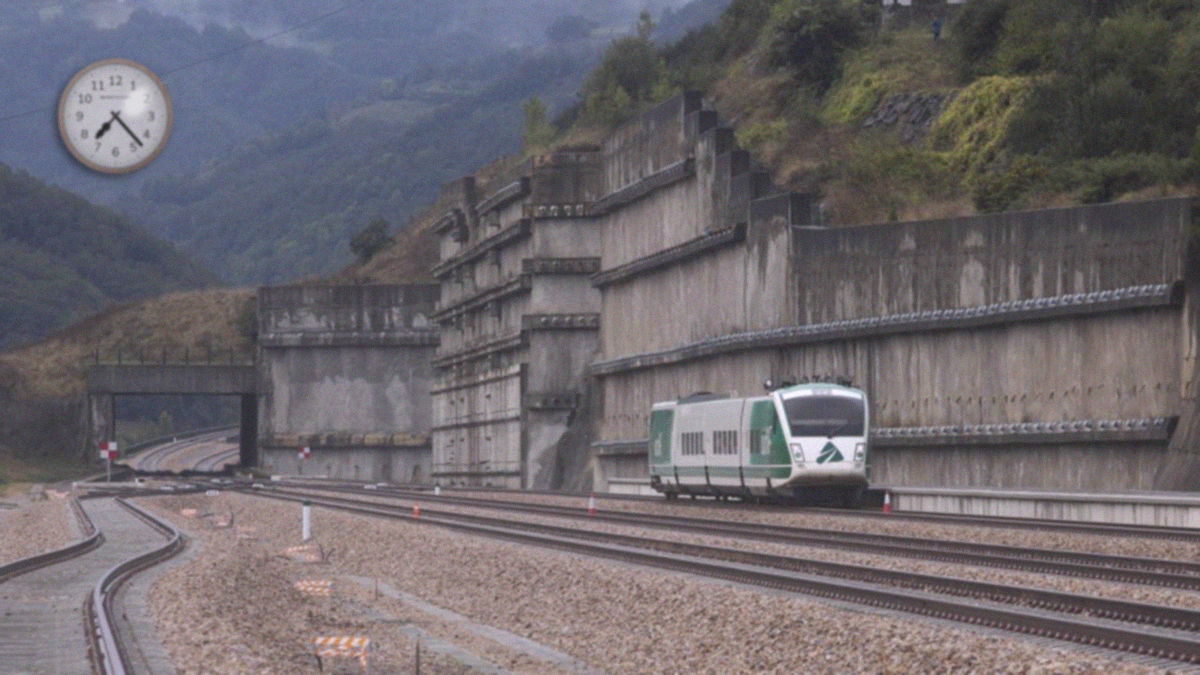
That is 7.23
